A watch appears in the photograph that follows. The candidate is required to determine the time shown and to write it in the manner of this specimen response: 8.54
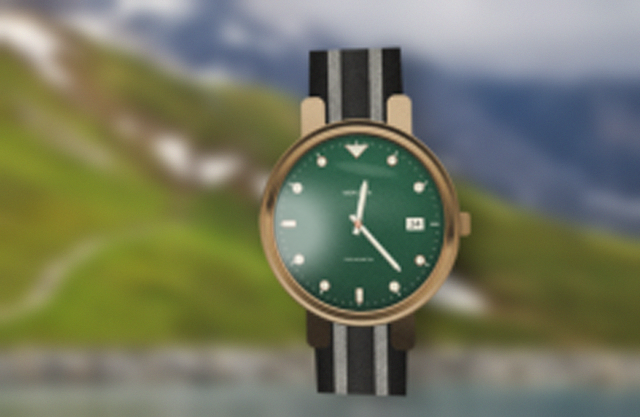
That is 12.23
